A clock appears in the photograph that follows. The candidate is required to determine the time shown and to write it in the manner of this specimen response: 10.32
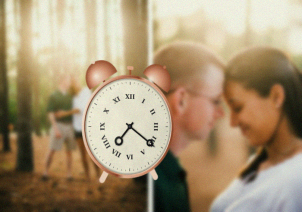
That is 7.21
